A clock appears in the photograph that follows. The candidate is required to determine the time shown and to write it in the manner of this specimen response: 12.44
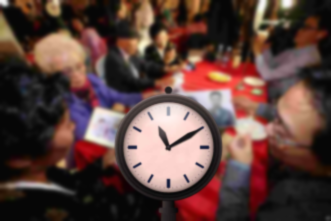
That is 11.10
